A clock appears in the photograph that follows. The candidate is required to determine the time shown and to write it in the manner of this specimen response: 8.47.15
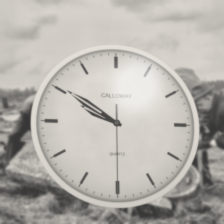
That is 9.50.30
